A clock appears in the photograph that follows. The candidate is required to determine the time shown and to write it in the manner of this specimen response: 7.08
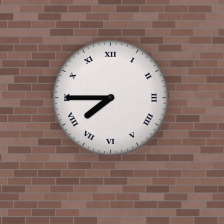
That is 7.45
